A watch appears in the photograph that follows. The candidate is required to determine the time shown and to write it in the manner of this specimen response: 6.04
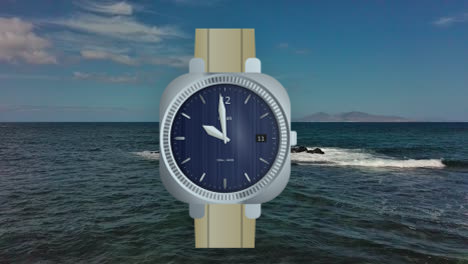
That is 9.59
